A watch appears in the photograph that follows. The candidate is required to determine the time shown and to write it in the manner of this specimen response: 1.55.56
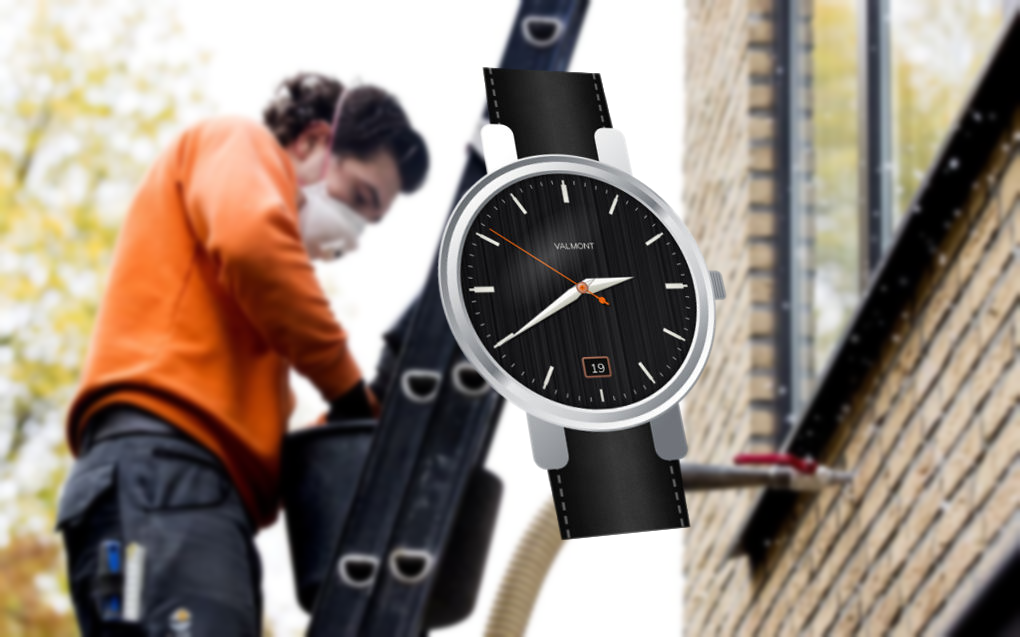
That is 2.39.51
